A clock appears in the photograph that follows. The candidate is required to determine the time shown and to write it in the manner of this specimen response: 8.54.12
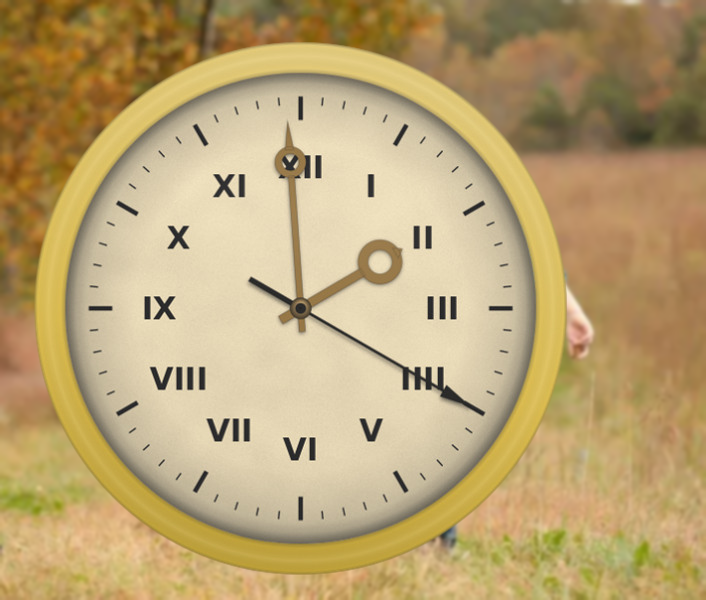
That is 1.59.20
